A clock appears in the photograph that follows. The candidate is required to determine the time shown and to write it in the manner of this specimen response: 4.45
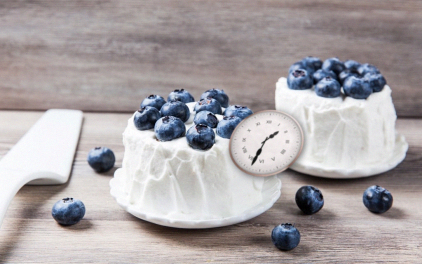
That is 1.33
